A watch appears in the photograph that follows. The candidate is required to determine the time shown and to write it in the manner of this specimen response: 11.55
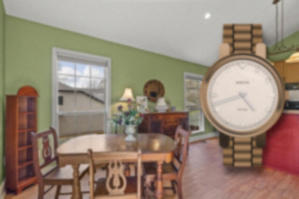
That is 4.42
